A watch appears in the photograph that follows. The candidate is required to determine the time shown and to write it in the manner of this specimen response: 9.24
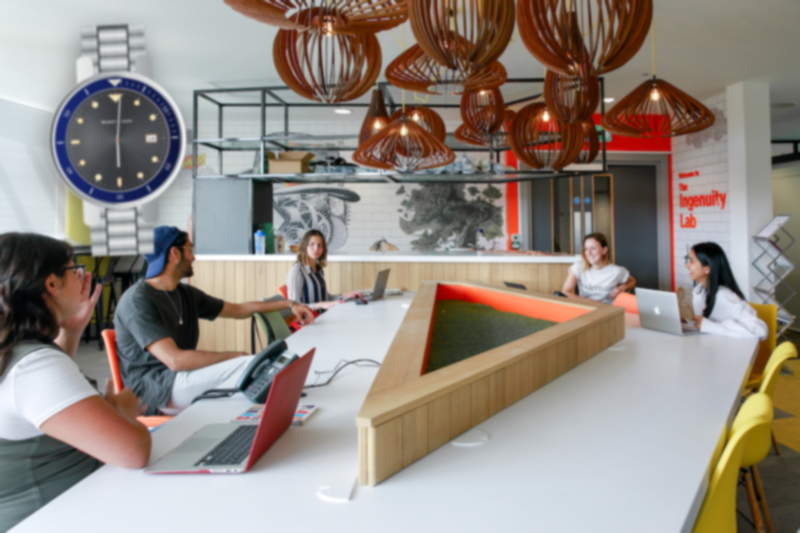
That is 6.01
